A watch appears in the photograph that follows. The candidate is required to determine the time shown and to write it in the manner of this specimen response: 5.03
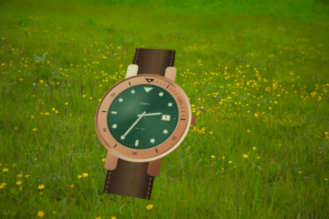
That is 2.35
